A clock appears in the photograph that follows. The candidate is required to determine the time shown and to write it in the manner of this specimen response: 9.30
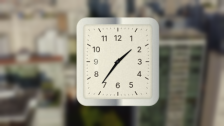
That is 1.36
